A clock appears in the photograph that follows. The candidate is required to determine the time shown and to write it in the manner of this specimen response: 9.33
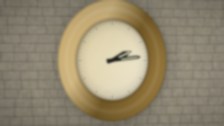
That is 2.14
